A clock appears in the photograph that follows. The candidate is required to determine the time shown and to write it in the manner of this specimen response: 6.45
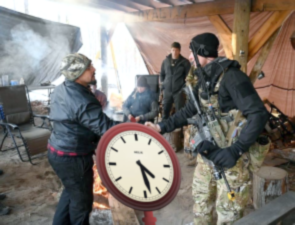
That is 4.28
